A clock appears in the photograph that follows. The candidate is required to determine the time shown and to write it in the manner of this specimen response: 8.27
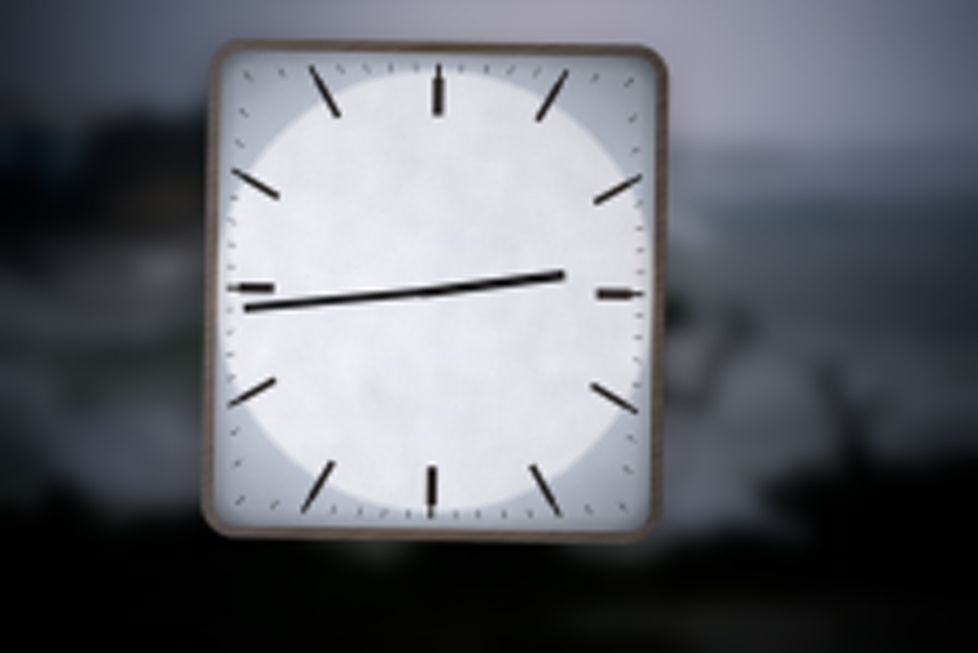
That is 2.44
